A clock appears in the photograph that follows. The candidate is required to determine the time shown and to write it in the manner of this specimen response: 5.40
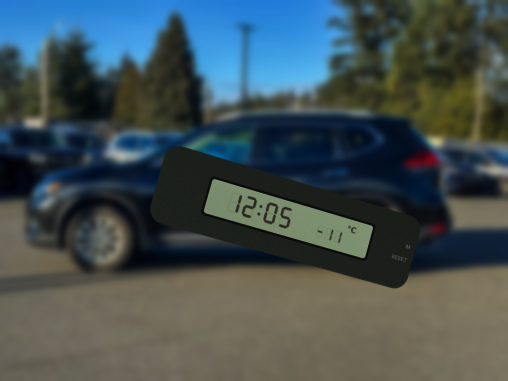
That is 12.05
